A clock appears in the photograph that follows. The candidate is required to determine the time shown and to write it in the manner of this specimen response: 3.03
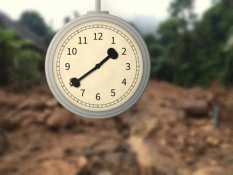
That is 1.39
